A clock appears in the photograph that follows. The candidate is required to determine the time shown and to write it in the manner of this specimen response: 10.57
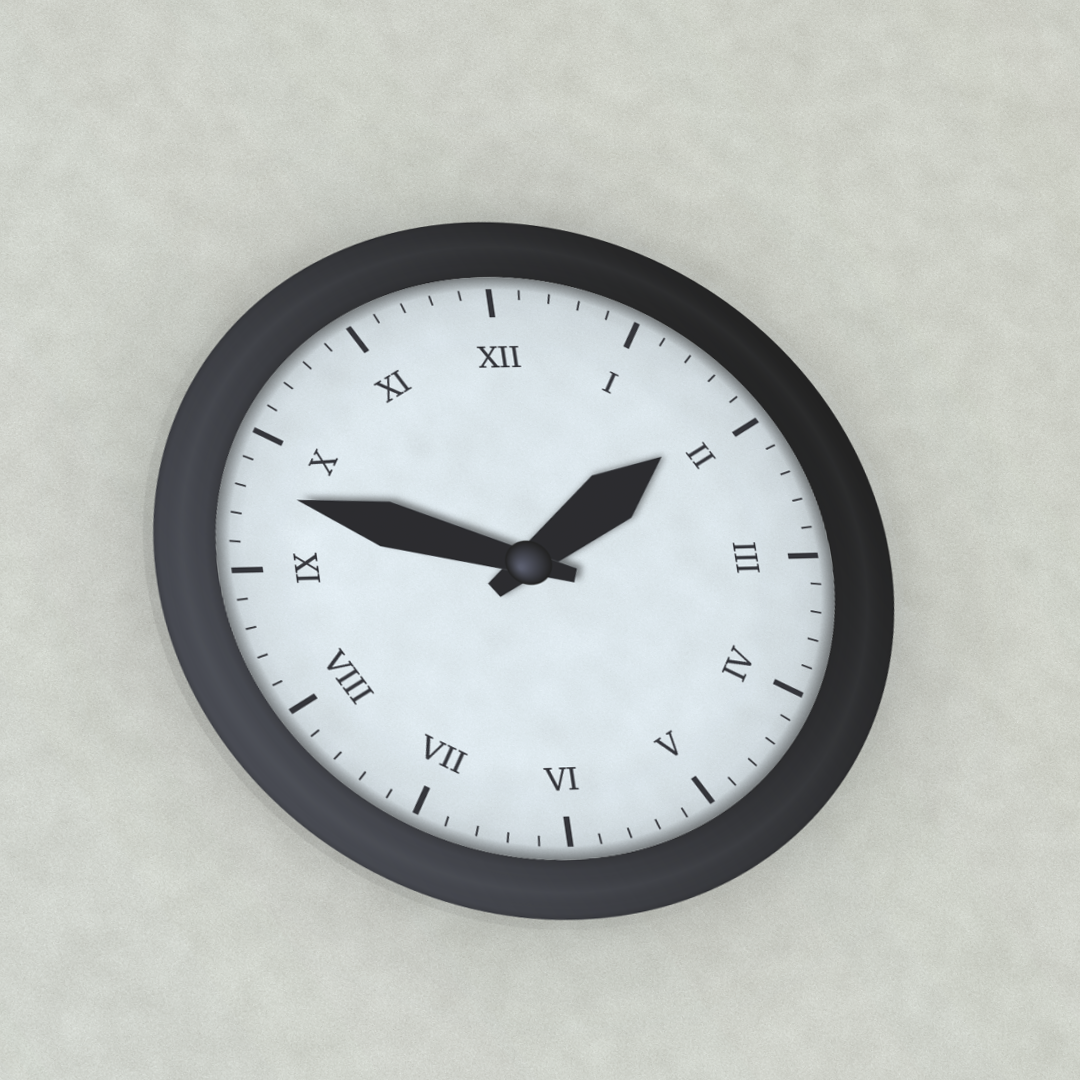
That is 1.48
